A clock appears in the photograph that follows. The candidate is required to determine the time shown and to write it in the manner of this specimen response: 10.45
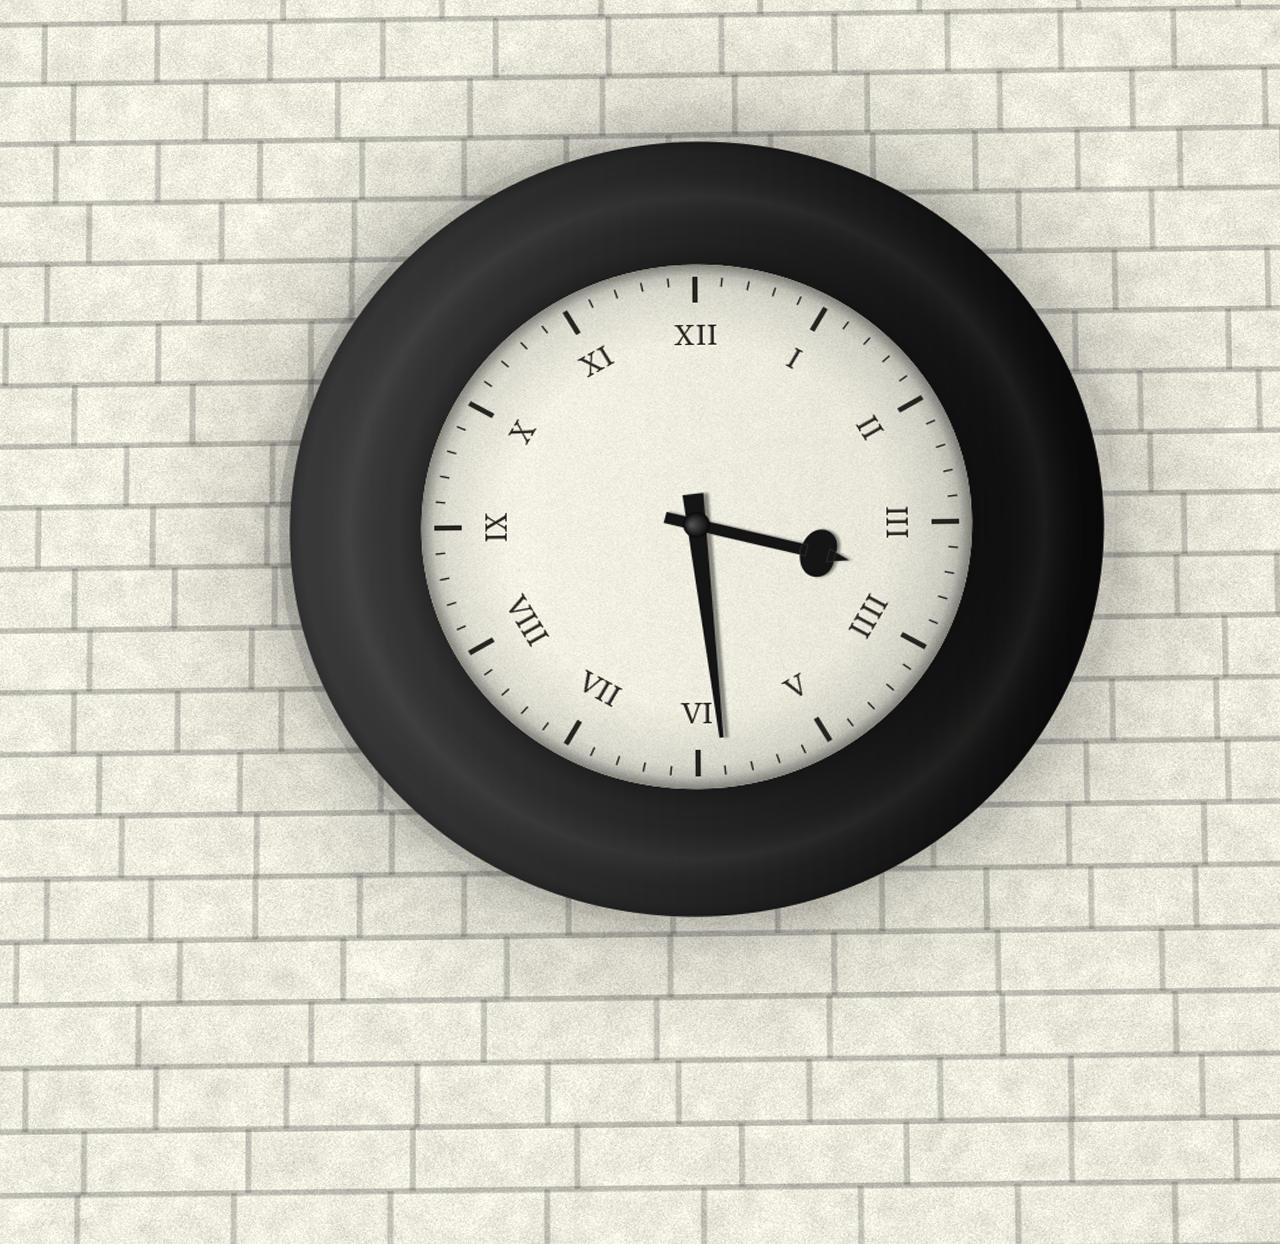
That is 3.29
